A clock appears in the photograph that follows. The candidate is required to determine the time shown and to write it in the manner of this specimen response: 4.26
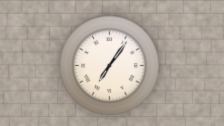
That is 7.06
